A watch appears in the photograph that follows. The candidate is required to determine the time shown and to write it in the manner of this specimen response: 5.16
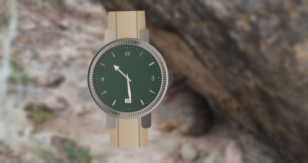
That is 10.29
